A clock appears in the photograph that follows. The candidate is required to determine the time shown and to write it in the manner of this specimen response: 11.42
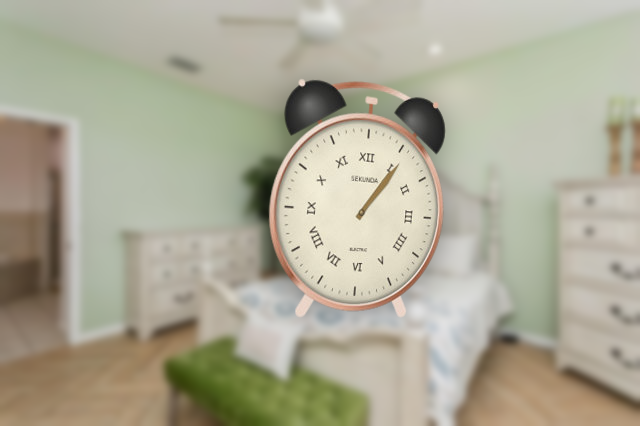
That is 1.06
